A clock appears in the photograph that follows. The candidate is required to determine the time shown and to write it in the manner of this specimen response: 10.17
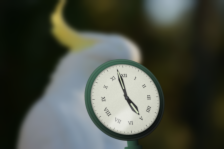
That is 4.58
